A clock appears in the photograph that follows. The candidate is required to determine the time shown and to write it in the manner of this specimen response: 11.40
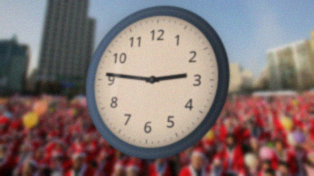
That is 2.46
